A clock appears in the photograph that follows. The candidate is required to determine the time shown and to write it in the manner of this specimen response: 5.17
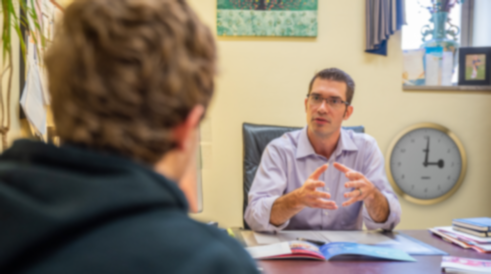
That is 3.01
